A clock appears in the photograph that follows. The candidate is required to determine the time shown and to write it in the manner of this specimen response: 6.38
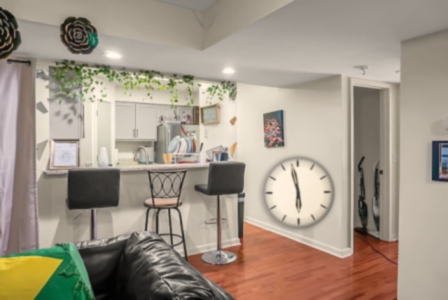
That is 5.58
